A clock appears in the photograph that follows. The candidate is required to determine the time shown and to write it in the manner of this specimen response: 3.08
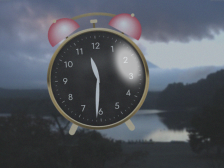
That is 11.31
